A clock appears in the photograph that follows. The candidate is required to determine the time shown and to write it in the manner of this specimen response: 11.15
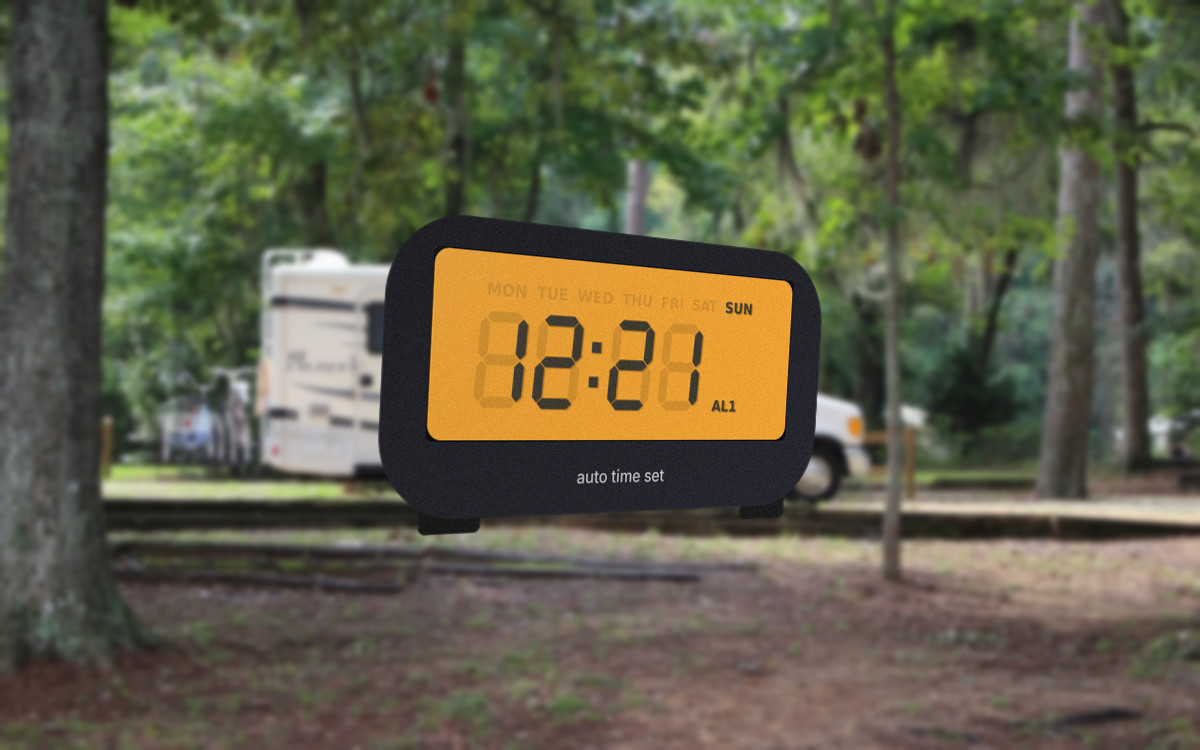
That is 12.21
